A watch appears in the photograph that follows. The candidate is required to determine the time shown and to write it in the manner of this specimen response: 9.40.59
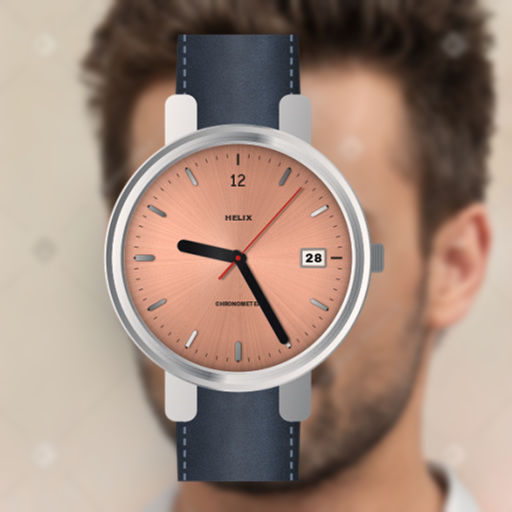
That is 9.25.07
